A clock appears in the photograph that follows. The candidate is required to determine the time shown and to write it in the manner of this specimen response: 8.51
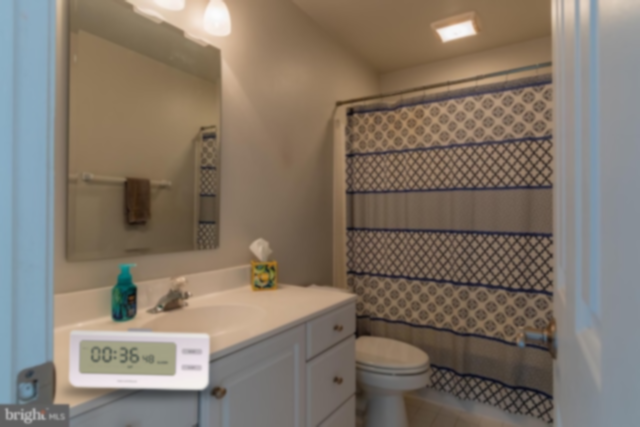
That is 0.36
